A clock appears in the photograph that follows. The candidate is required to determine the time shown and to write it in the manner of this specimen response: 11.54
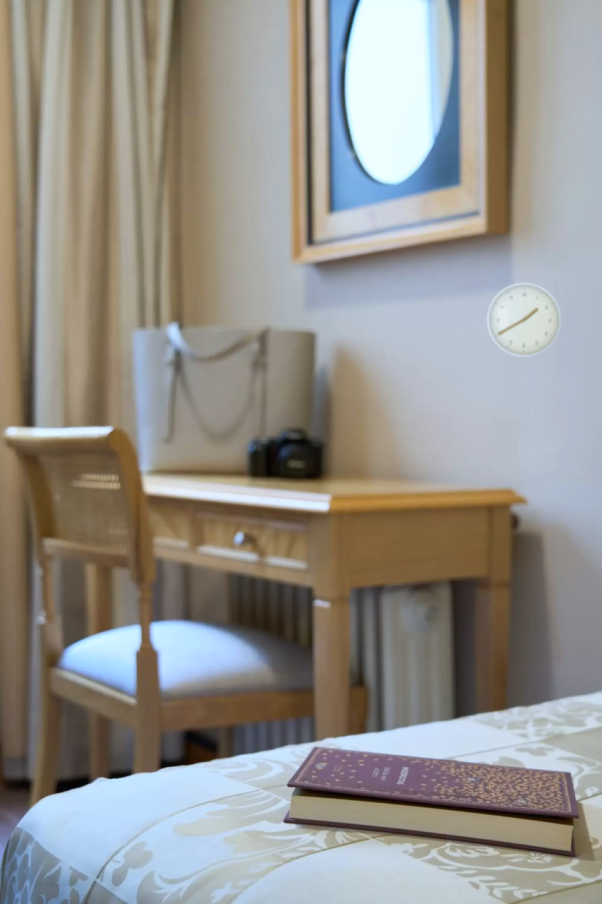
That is 1.40
